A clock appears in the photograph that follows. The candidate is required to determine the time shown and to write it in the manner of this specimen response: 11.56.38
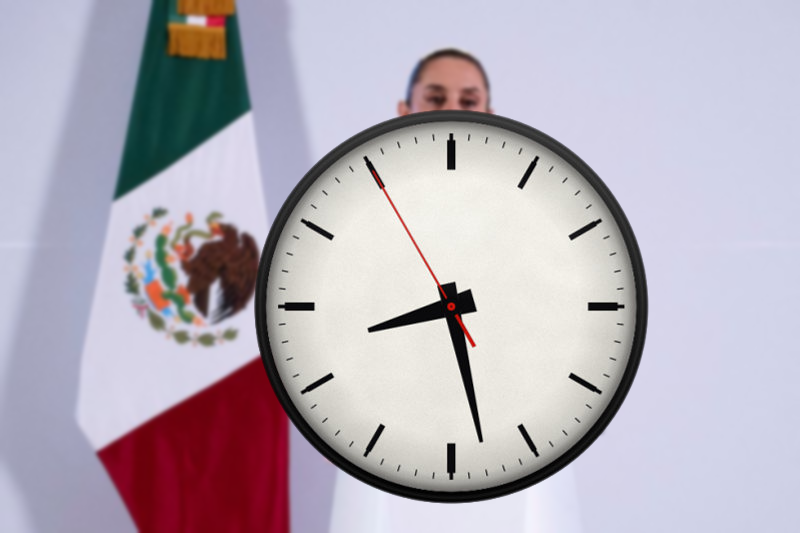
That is 8.27.55
